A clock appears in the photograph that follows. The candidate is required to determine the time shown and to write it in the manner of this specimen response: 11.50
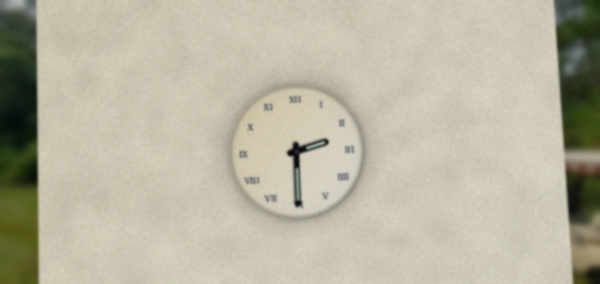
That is 2.30
